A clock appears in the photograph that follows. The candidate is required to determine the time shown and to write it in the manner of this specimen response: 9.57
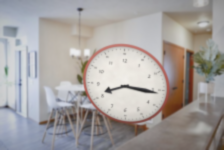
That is 8.16
